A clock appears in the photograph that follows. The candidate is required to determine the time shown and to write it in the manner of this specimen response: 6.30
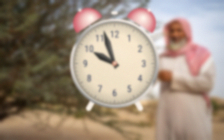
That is 9.57
